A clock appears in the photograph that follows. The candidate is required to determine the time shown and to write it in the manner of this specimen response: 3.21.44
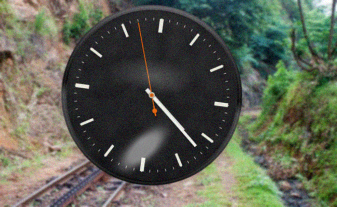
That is 4.21.57
